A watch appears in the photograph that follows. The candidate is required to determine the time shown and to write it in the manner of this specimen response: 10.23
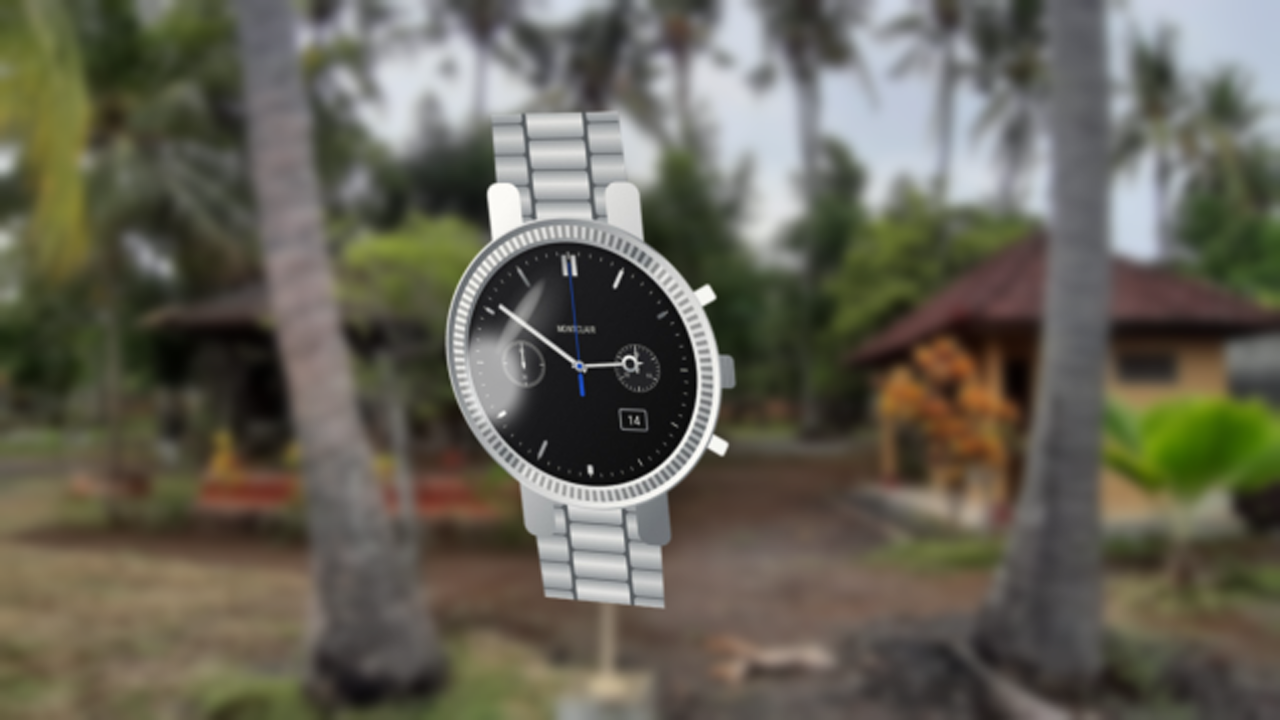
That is 2.51
